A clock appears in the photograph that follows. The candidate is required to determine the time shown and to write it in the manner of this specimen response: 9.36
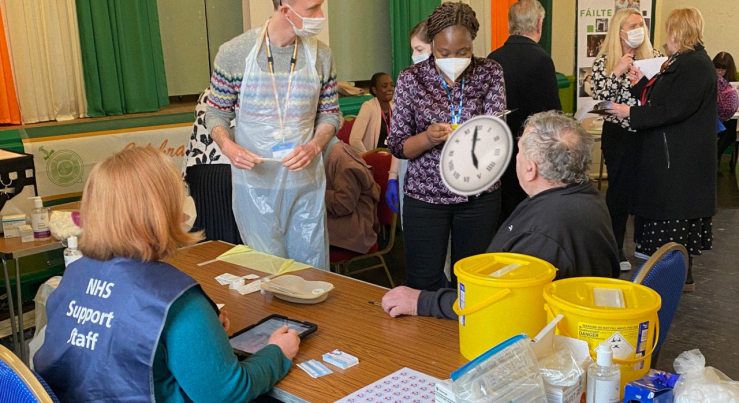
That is 4.59
